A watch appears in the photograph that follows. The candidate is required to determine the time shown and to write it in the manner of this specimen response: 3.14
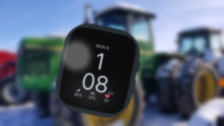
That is 1.08
